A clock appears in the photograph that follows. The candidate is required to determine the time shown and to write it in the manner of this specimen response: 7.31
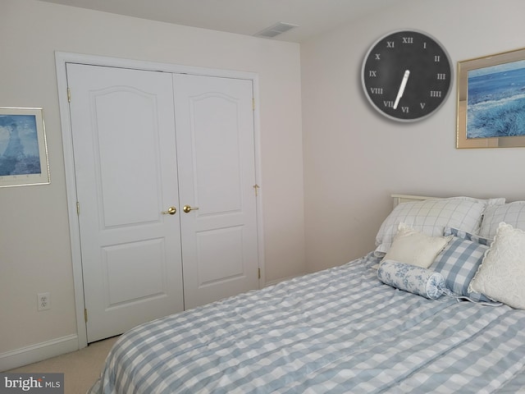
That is 6.33
